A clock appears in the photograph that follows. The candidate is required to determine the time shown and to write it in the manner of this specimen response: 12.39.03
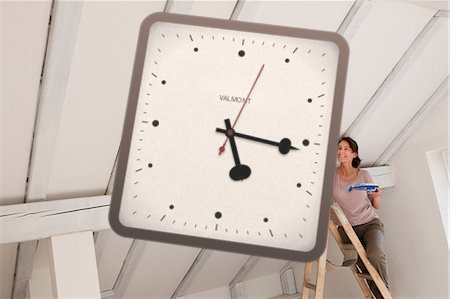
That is 5.16.03
